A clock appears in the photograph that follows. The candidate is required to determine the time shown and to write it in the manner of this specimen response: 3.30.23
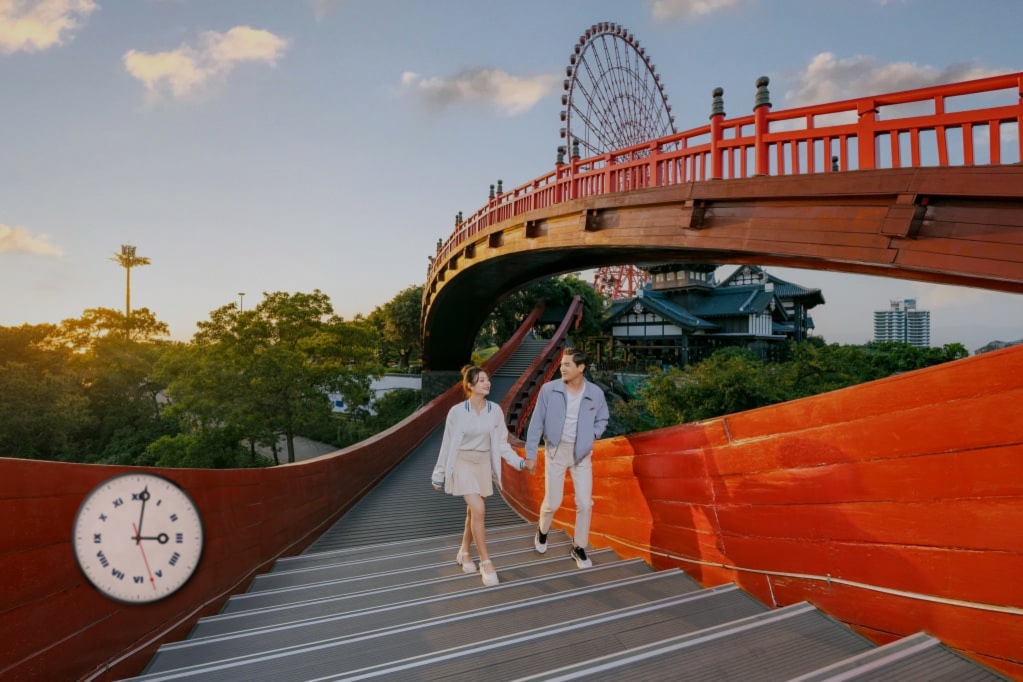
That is 3.01.27
